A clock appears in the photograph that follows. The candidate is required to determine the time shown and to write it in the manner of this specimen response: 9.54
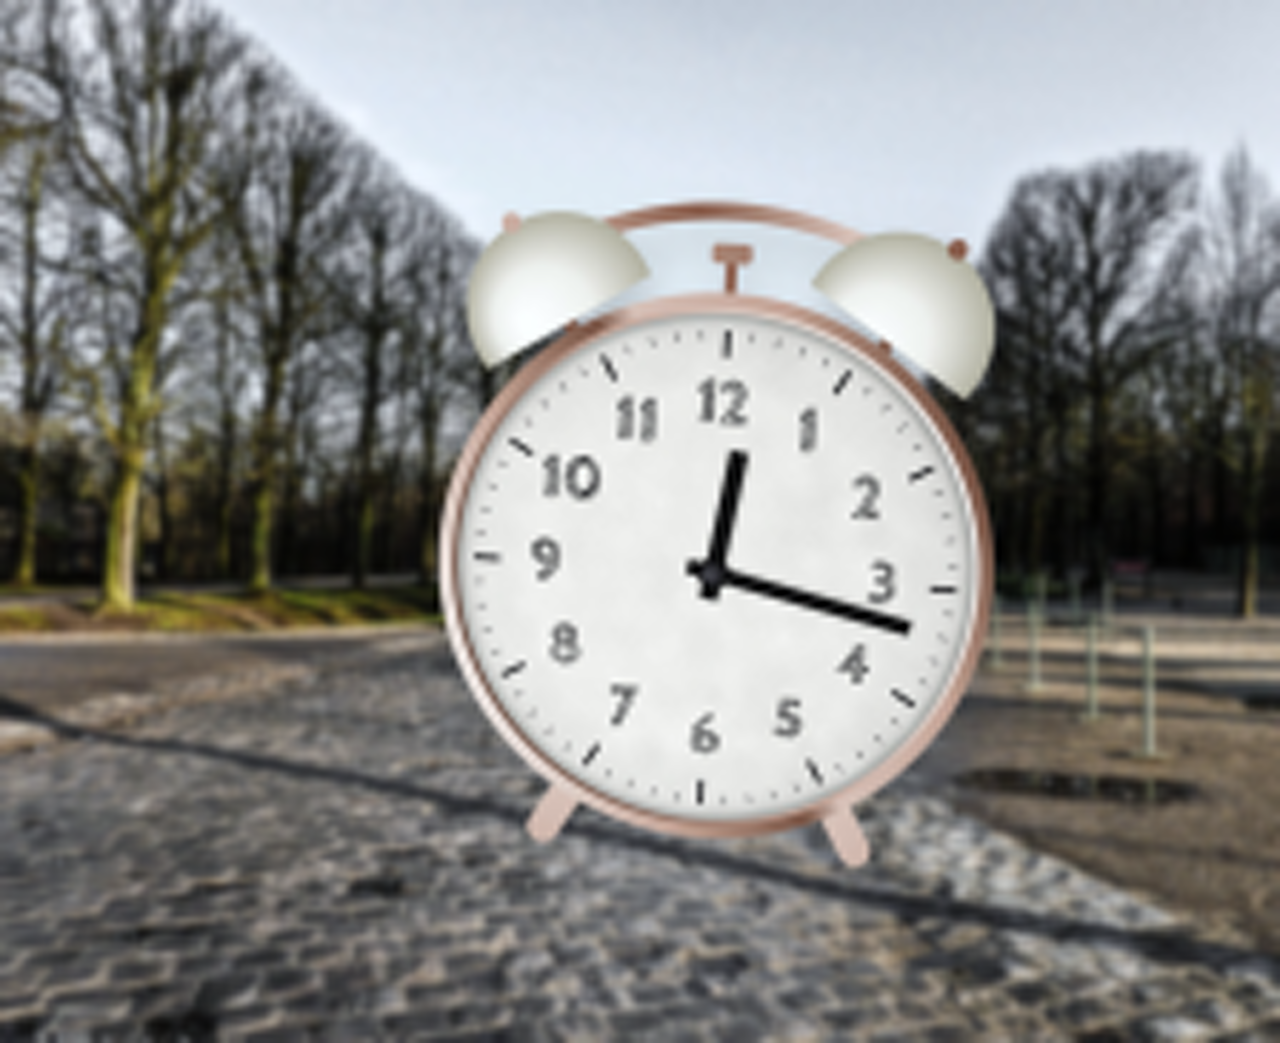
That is 12.17
